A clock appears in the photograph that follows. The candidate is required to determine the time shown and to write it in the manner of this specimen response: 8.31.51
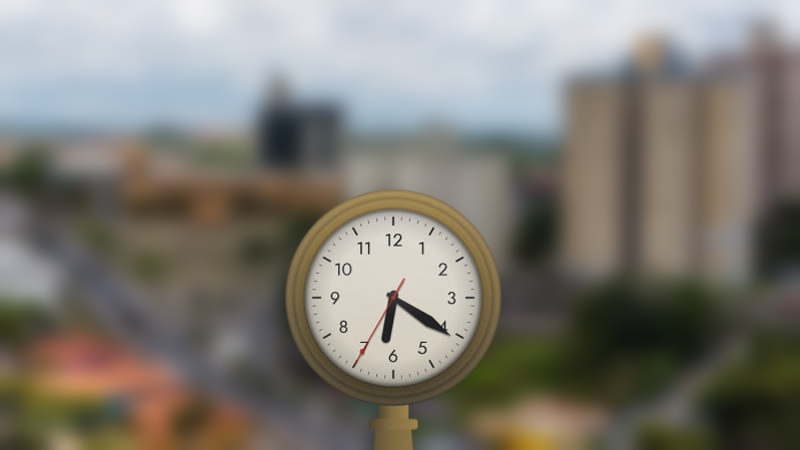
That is 6.20.35
